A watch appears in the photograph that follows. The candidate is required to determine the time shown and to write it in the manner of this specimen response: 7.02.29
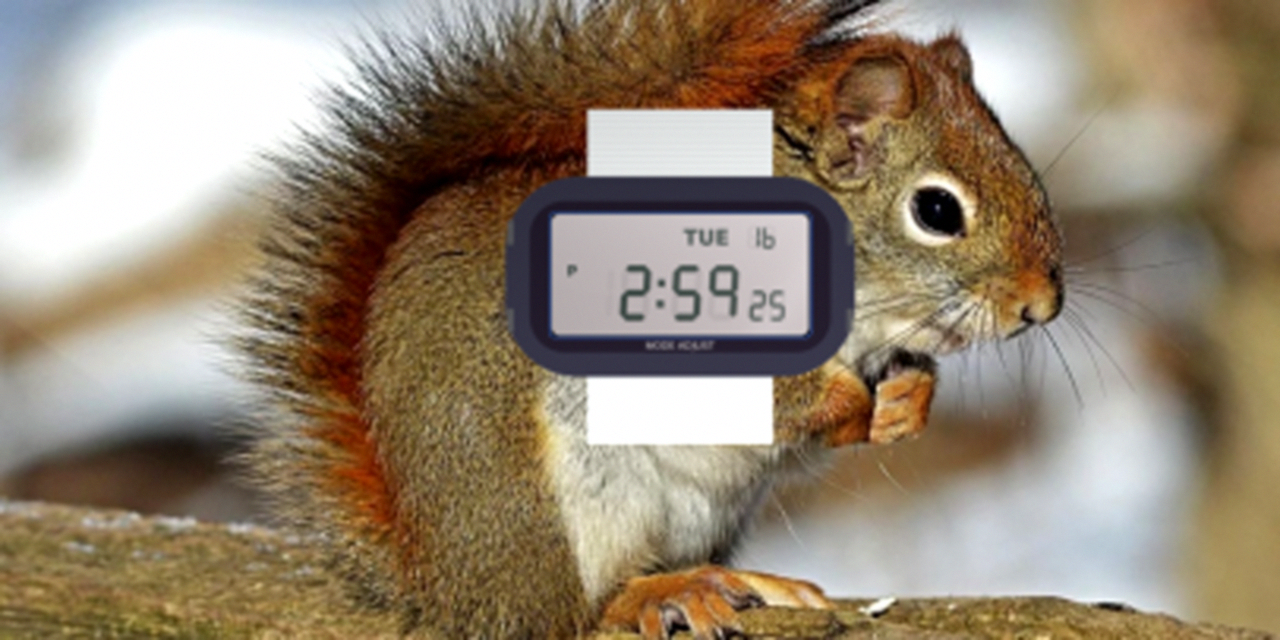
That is 2.59.25
